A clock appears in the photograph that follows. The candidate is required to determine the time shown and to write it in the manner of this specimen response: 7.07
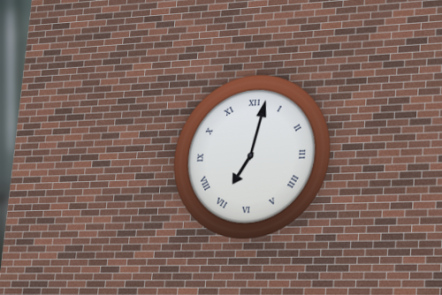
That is 7.02
